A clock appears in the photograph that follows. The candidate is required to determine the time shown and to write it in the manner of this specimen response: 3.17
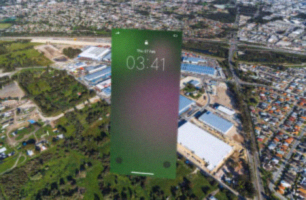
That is 3.41
